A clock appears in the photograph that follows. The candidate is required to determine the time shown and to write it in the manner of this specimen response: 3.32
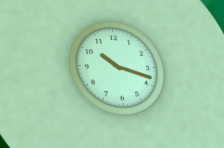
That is 10.18
